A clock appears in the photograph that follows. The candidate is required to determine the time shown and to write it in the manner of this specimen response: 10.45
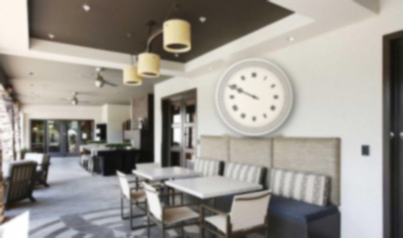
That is 9.49
